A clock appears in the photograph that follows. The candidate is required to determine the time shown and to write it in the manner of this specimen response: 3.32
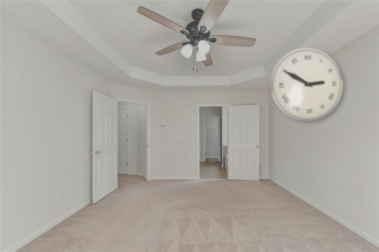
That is 2.50
